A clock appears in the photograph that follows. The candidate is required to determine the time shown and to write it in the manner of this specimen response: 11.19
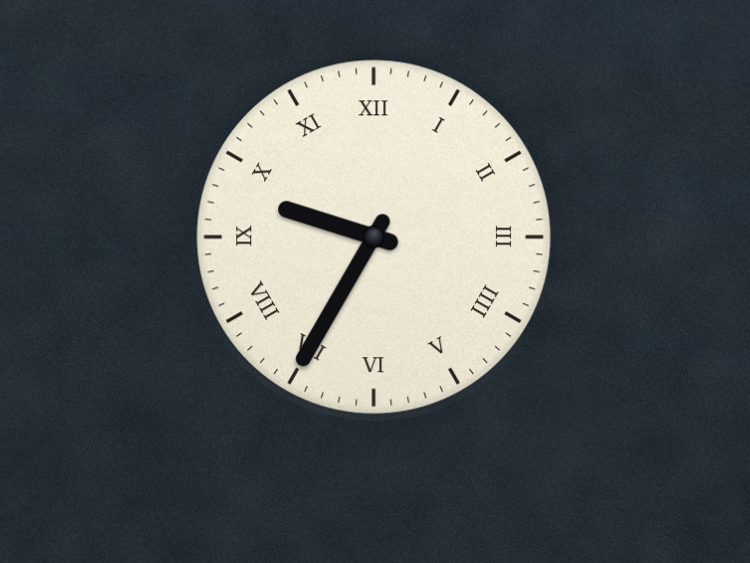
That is 9.35
